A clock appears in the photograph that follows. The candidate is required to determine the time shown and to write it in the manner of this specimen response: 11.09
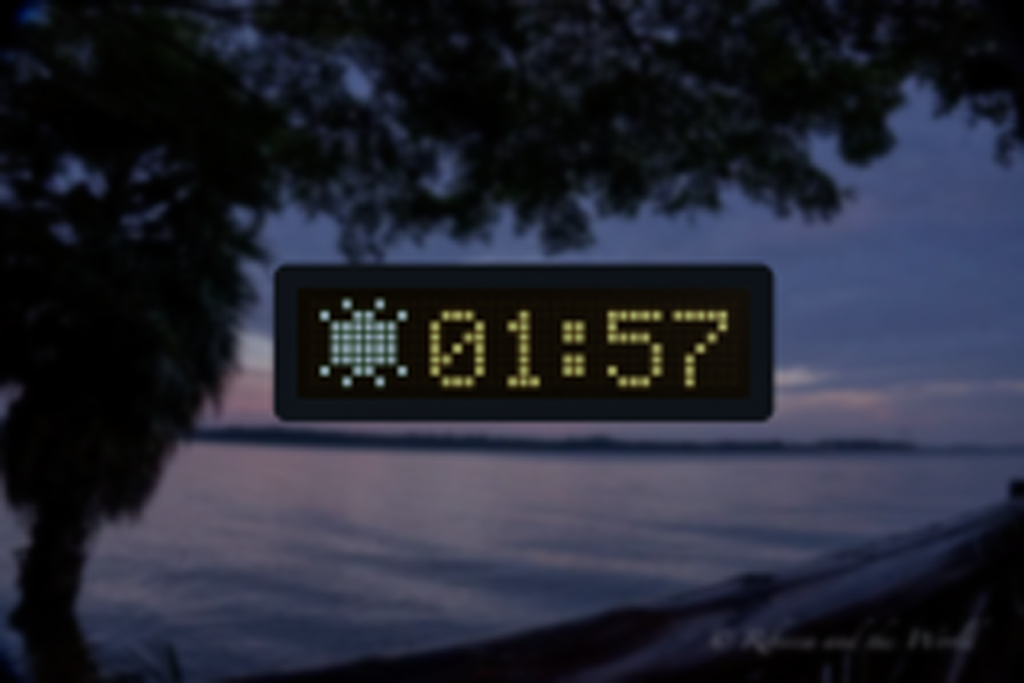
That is 1.57
